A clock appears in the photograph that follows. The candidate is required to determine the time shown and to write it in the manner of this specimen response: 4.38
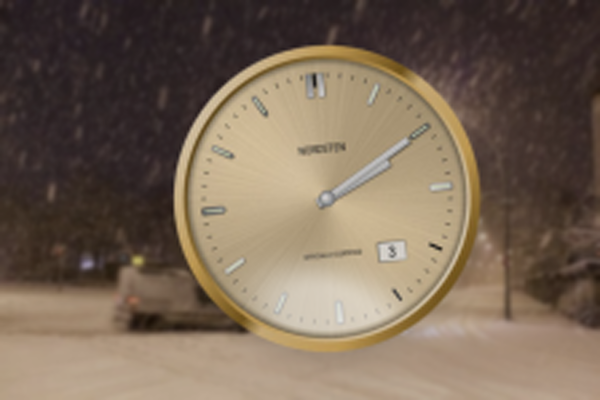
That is 2.10
